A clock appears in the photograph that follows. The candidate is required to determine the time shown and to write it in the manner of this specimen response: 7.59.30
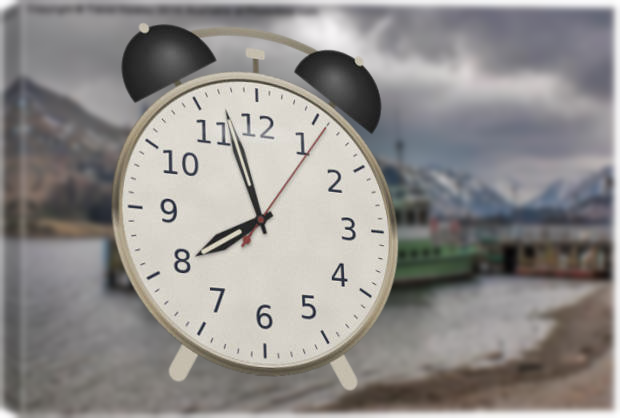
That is 7.57.06
